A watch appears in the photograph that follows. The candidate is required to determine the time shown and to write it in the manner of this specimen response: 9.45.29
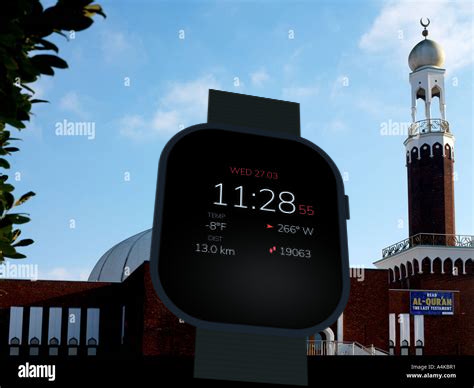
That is 11.28.55
